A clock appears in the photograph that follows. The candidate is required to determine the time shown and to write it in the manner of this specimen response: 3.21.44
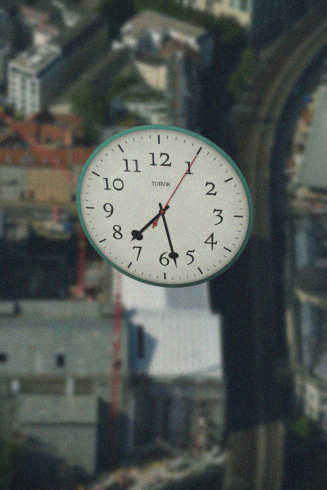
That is 7.28.05
